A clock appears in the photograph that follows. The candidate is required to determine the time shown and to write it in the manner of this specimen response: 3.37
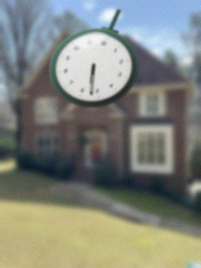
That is 5.27
